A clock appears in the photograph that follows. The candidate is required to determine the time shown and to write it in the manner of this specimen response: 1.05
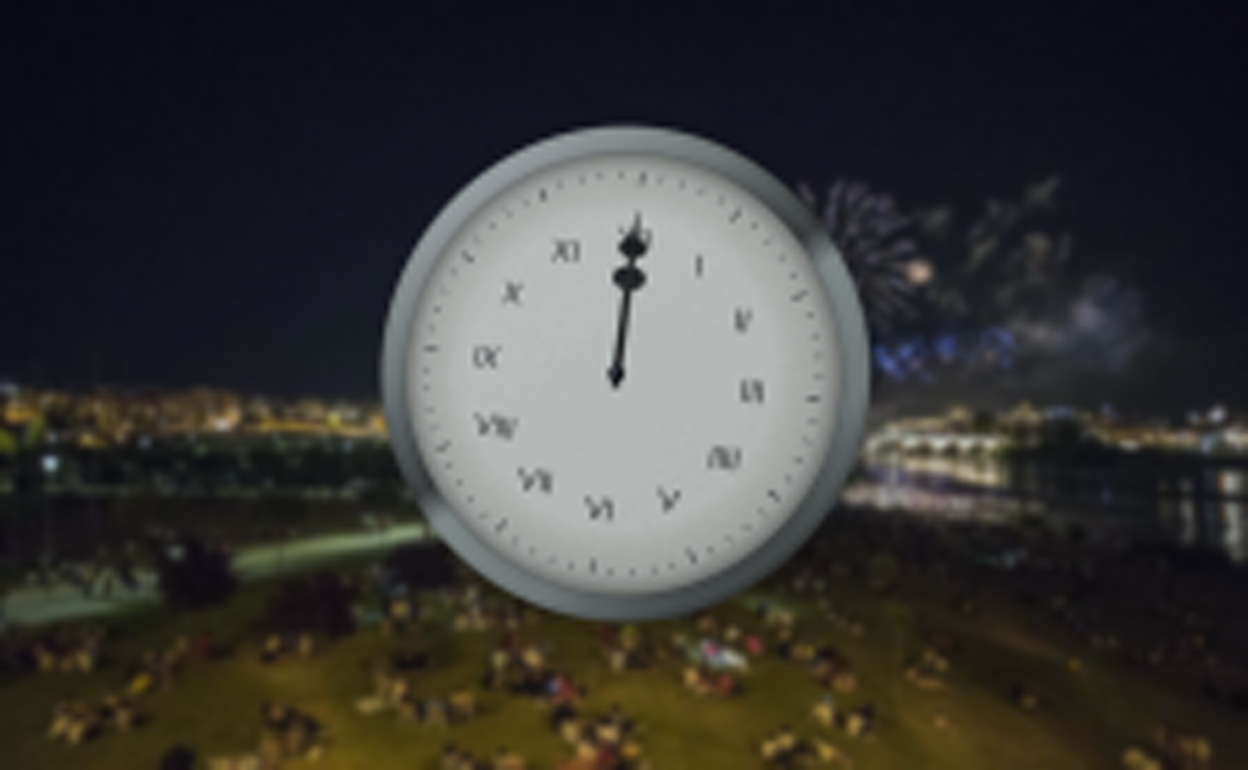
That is 12.00
